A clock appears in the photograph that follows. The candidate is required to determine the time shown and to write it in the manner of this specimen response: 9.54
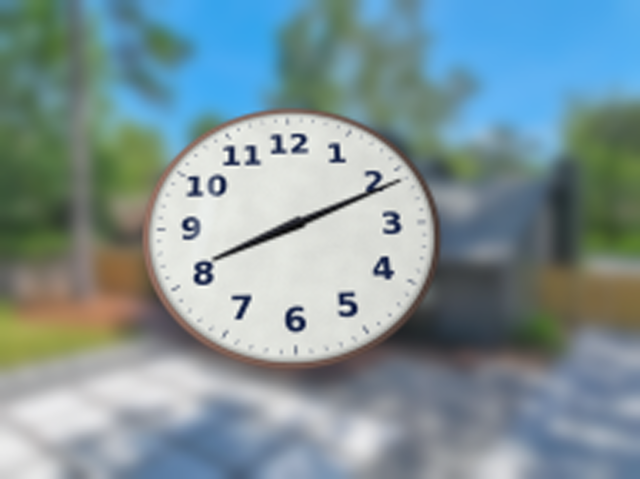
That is 8.11
